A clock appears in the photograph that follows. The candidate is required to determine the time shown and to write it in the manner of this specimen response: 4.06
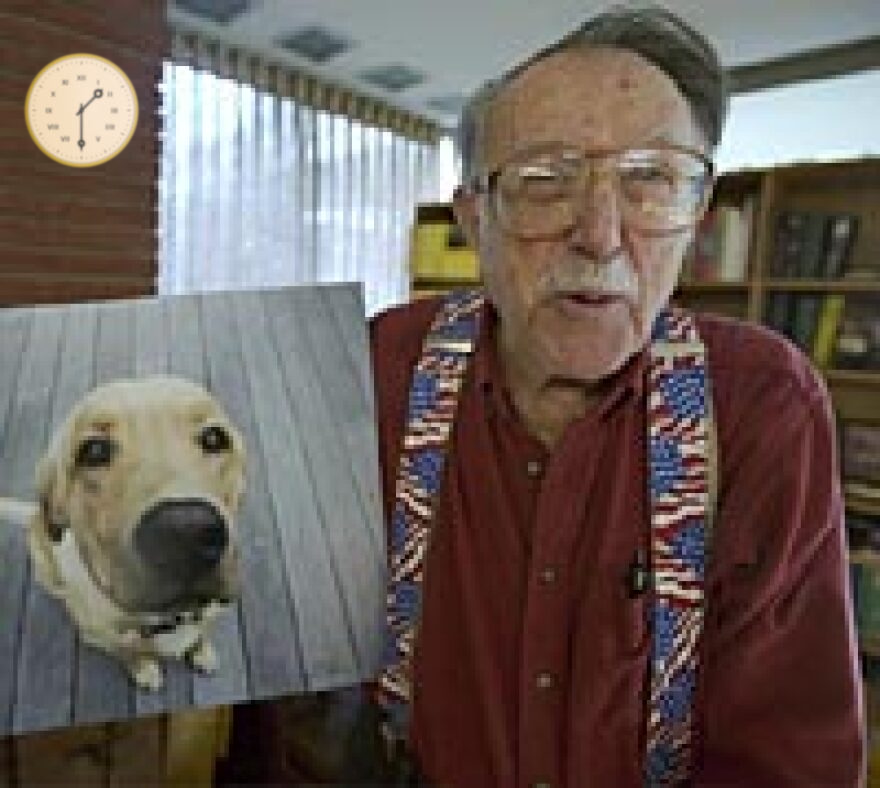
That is 1.30
